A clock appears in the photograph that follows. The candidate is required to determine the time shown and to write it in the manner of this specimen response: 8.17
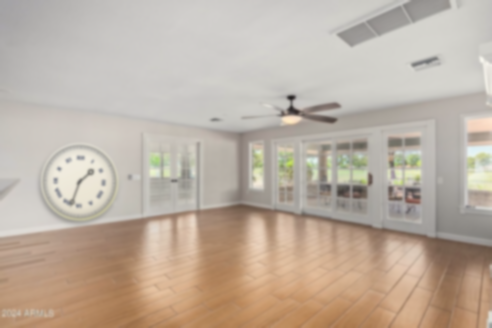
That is 1.33
